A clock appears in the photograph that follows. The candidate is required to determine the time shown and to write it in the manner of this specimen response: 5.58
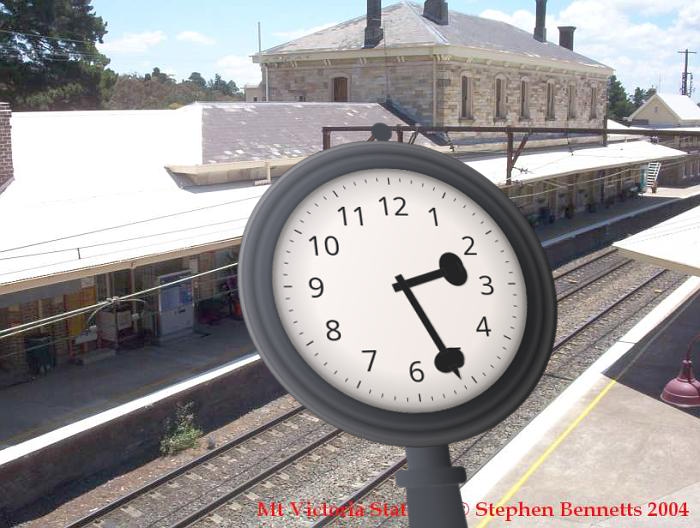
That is 2.26
